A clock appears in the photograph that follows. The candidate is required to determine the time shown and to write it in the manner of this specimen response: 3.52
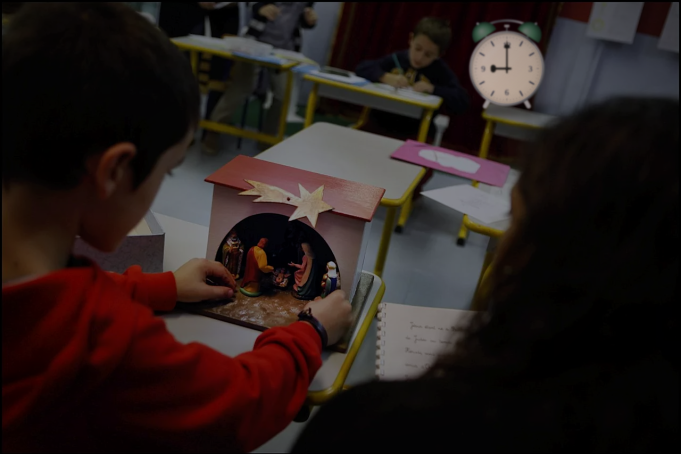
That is 9.00
